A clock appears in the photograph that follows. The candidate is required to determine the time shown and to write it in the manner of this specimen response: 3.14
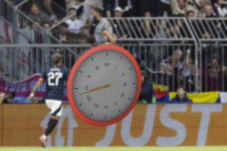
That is 8.43
